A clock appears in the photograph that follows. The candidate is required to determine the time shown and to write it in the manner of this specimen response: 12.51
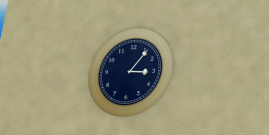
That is 3.06
